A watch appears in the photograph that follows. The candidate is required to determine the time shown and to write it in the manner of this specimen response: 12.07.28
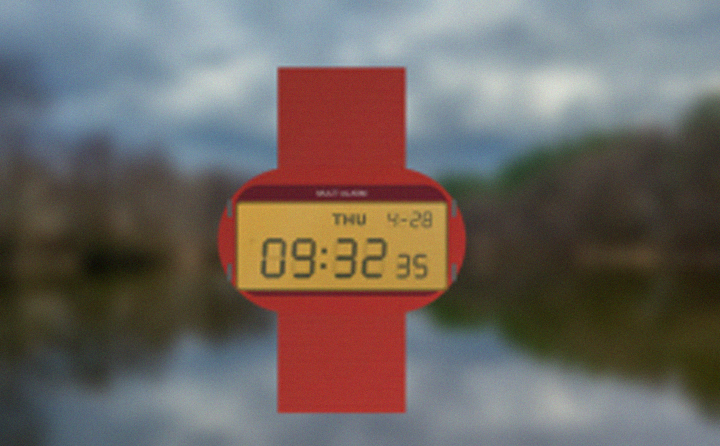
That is 9.32.35
